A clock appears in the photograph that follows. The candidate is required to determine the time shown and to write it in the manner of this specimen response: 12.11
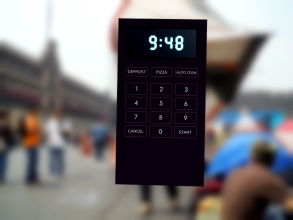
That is 9.48
